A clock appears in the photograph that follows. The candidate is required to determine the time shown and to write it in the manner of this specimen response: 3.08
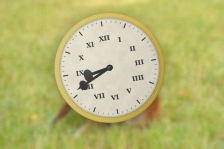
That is 8.41
